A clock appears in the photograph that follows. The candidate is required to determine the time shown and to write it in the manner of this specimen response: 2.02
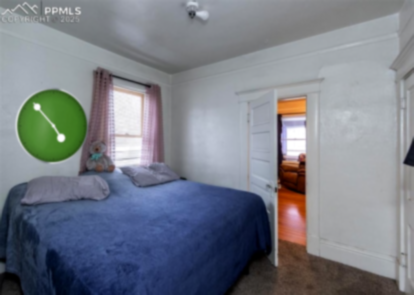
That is 4.53
